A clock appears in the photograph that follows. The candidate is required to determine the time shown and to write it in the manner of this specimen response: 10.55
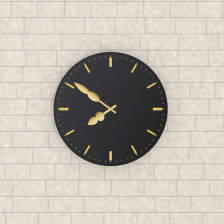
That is 7.51
